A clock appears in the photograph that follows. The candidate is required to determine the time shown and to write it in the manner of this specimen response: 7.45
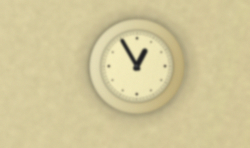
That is 12.55
